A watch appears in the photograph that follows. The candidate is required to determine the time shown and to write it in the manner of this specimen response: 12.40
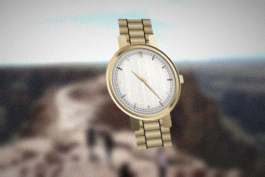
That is 10.24
